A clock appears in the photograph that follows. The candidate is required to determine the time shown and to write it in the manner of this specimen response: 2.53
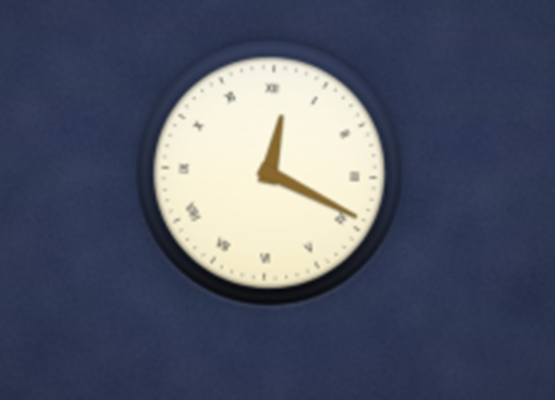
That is 12.19
